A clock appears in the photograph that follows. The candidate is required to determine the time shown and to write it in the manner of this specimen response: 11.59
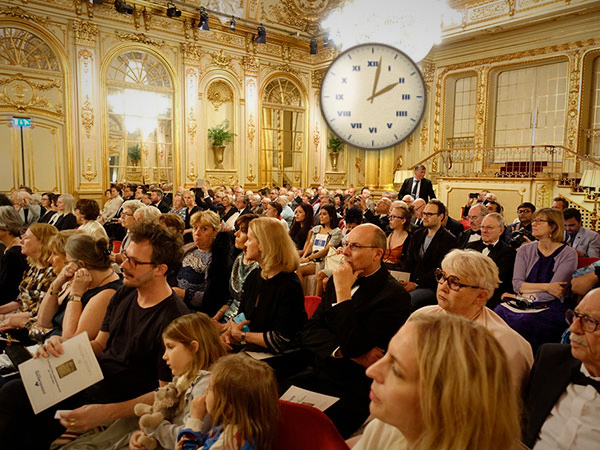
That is 2.02
